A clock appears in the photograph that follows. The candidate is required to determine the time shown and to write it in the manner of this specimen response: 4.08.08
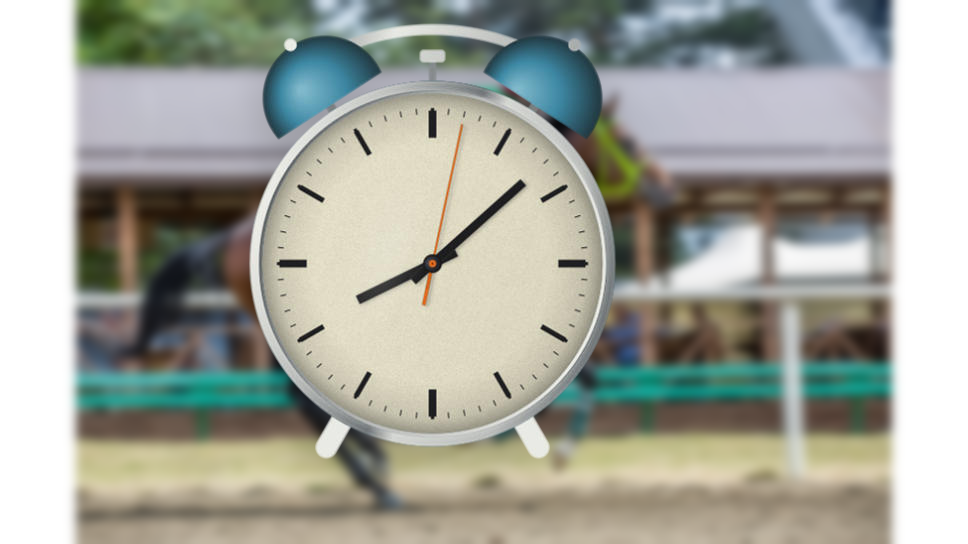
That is 8.08.02
